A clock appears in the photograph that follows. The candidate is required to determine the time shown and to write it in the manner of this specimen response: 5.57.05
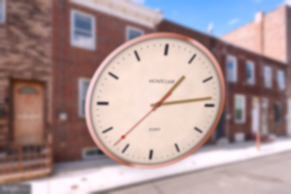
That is 1.13.37
